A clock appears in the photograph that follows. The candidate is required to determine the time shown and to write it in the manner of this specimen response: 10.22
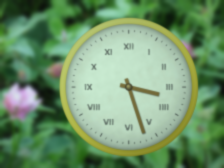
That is 3.27
